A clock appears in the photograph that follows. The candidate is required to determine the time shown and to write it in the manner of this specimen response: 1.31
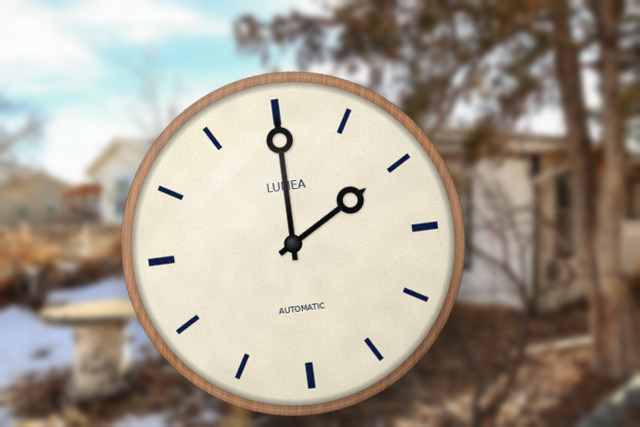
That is 2.00
